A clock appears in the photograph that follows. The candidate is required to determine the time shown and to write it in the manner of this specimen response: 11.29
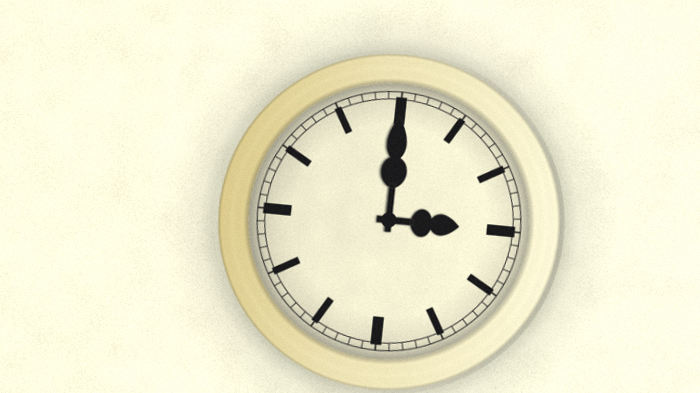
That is 3.00
